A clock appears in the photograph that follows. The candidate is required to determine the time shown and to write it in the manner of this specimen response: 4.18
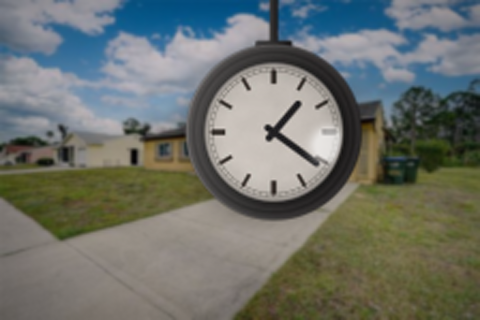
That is 1.21
